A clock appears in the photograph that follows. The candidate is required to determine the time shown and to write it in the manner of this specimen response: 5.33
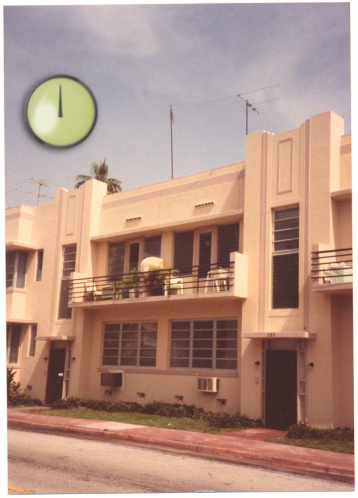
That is 12.00
